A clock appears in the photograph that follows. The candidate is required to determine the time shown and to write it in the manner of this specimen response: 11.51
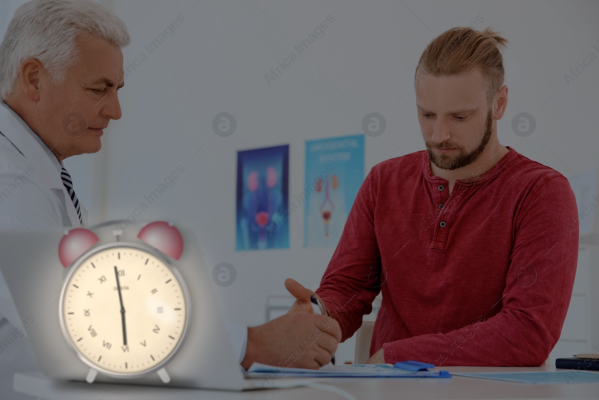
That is 5.59
